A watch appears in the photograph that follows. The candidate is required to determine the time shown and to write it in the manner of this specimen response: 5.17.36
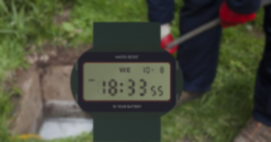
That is 18.33.55
